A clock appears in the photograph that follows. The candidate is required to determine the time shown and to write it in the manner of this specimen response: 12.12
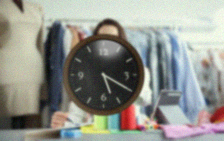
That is 5.20
